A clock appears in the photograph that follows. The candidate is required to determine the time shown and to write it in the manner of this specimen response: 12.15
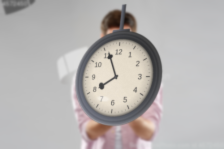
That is 7.56
